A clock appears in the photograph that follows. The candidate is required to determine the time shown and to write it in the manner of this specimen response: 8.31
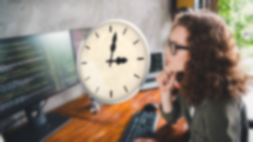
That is 3.02
